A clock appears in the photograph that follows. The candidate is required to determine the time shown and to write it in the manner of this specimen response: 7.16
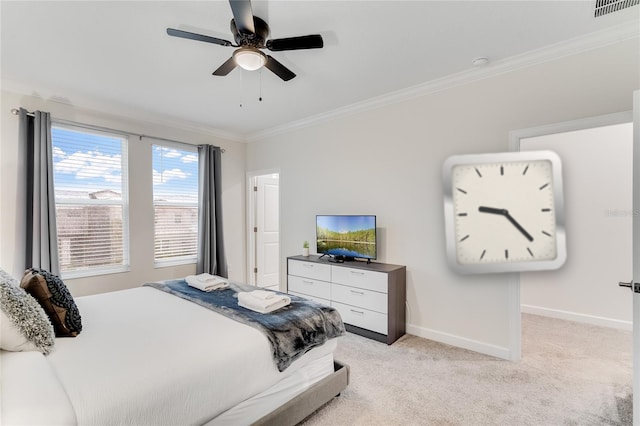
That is 9.23
